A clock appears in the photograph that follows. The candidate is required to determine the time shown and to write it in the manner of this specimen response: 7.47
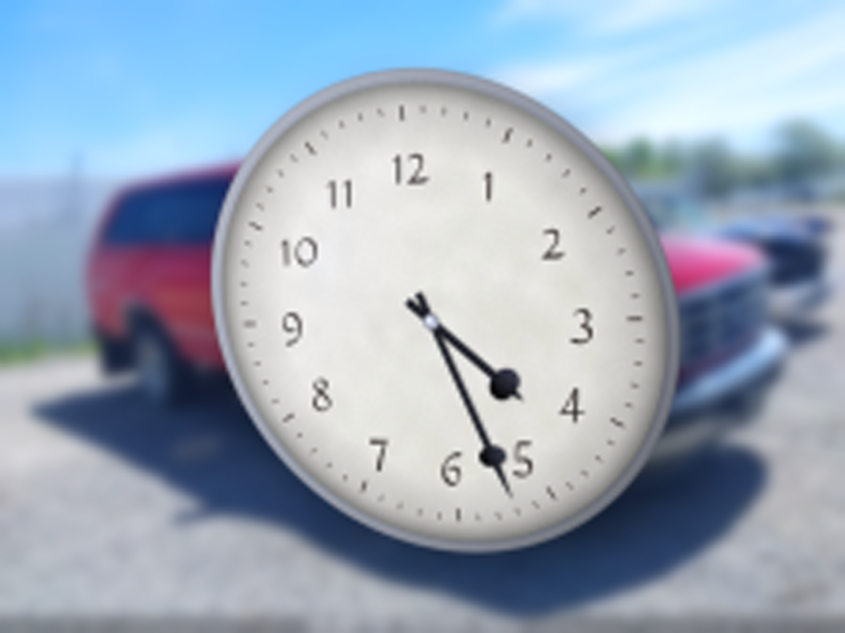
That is 4.27
